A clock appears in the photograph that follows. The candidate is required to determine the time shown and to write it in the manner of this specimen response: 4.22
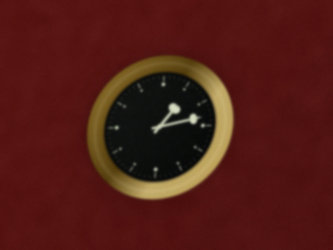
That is 1.13
